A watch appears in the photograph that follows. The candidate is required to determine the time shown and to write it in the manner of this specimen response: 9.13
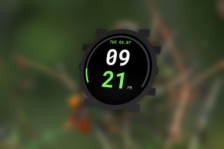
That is 9.21
